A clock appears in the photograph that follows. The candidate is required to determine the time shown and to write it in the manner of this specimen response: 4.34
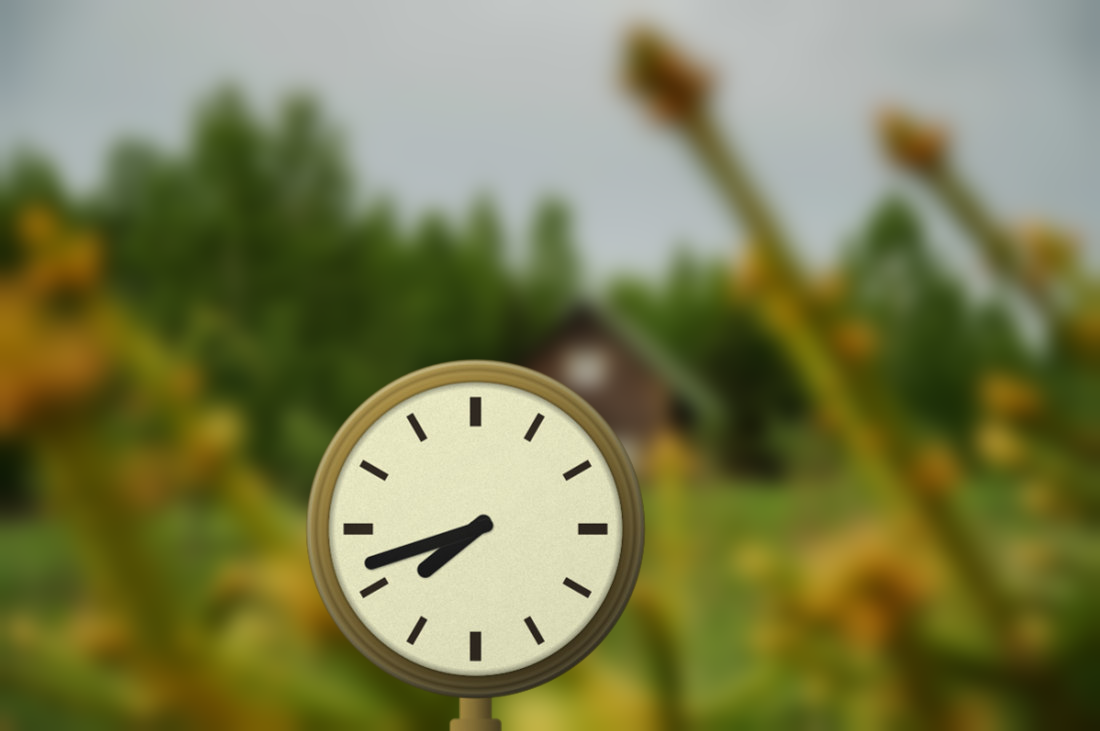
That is 7.42
